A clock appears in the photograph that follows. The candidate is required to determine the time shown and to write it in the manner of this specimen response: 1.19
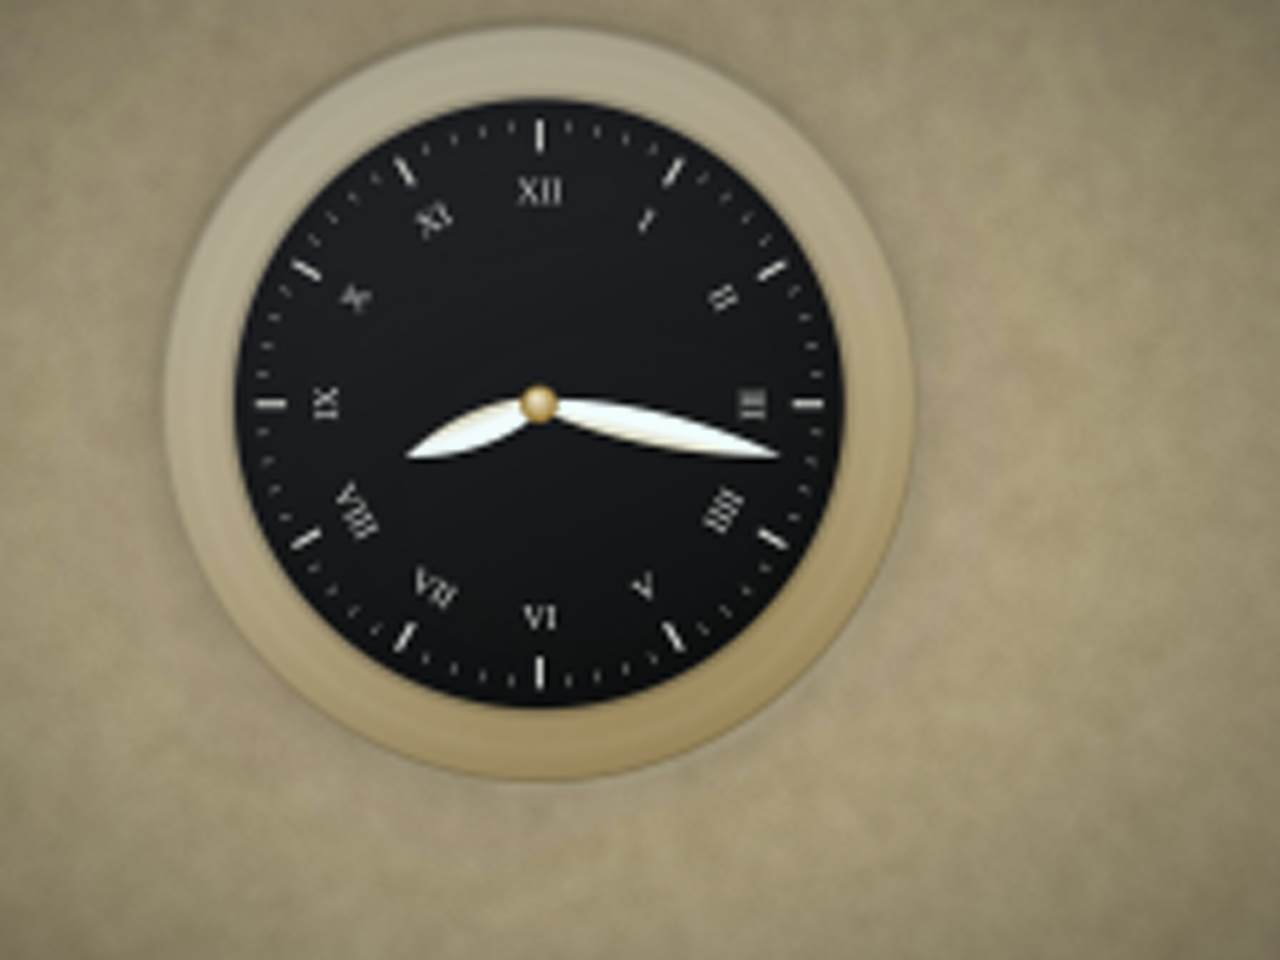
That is 8.17
